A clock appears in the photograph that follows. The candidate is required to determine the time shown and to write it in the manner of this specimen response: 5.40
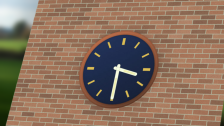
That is 3.30
